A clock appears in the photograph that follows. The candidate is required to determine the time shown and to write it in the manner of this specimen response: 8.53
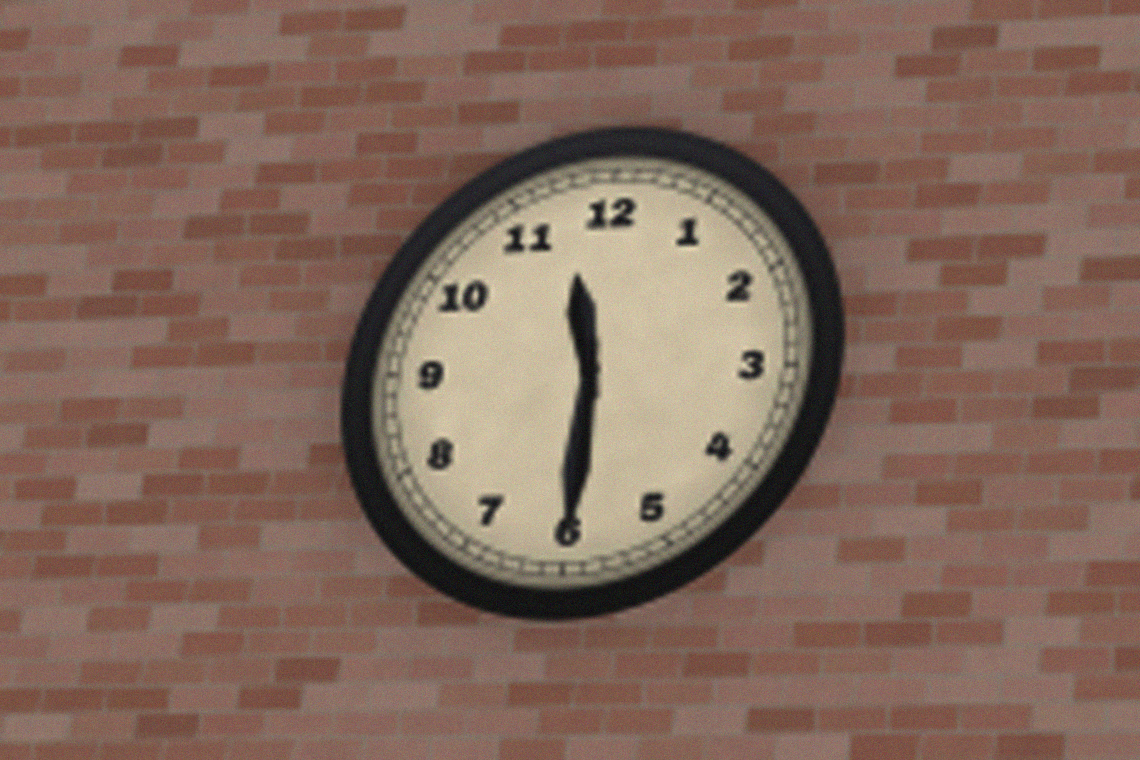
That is 11.30
